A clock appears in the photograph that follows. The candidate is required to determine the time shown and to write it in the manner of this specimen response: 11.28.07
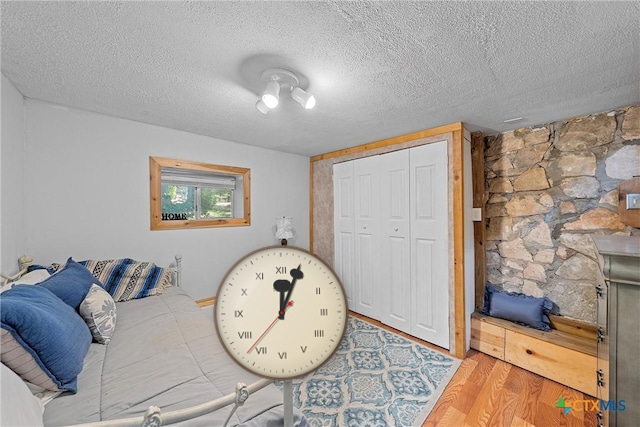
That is 12.03.37
